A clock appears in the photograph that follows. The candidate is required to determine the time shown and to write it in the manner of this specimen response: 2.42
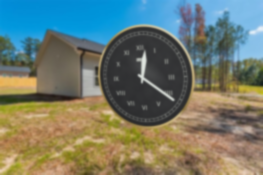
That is 12.21
